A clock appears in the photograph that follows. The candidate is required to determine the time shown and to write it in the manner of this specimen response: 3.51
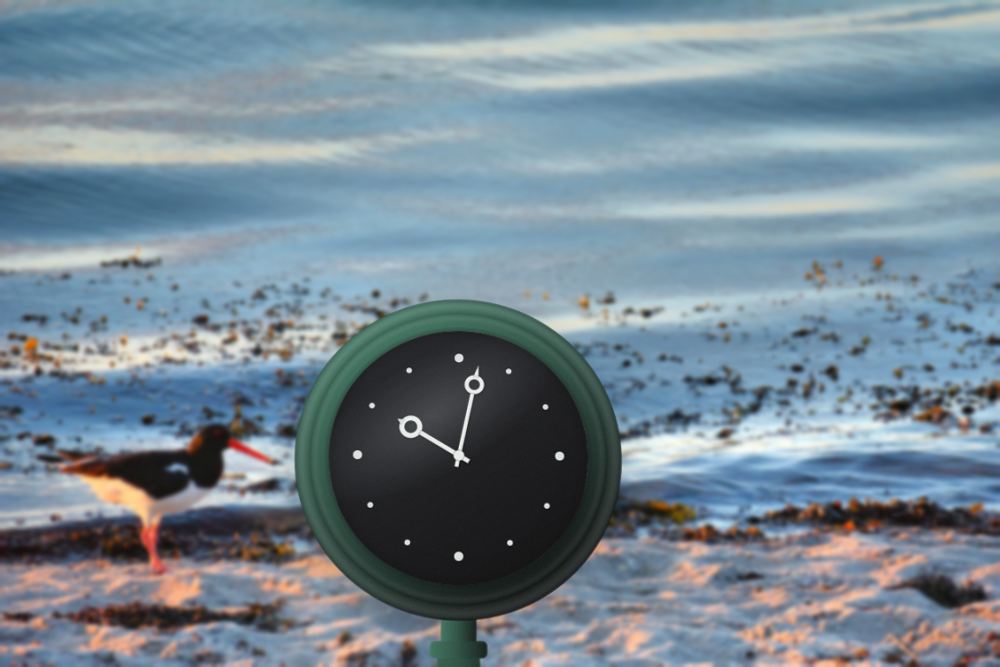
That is 10.02
